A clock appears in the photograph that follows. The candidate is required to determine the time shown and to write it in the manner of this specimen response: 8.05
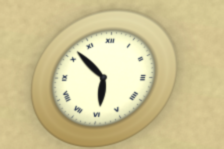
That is 5.52
